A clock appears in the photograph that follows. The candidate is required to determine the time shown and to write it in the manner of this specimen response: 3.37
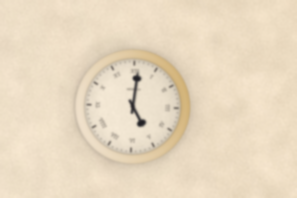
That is 5.01
